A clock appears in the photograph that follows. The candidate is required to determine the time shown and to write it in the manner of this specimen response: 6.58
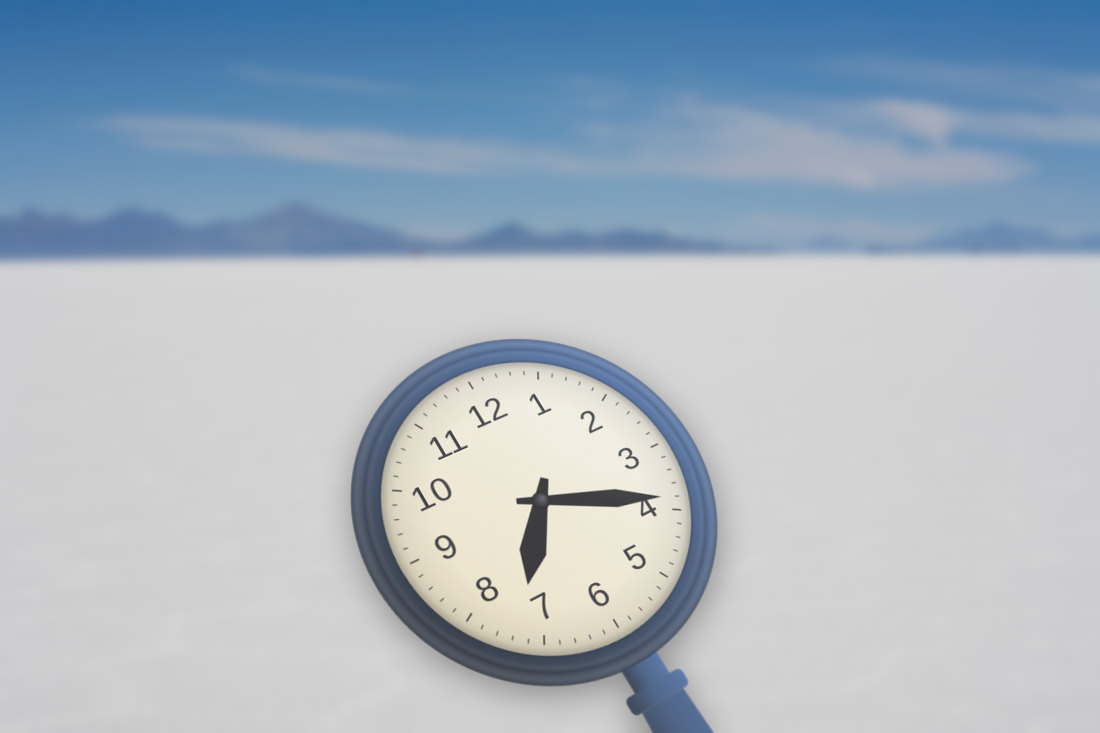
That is 7.19
